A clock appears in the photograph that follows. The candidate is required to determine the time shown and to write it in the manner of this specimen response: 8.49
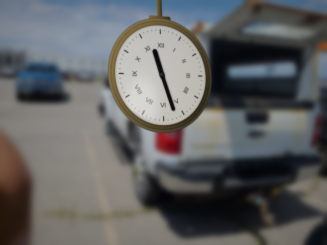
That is 11.27
